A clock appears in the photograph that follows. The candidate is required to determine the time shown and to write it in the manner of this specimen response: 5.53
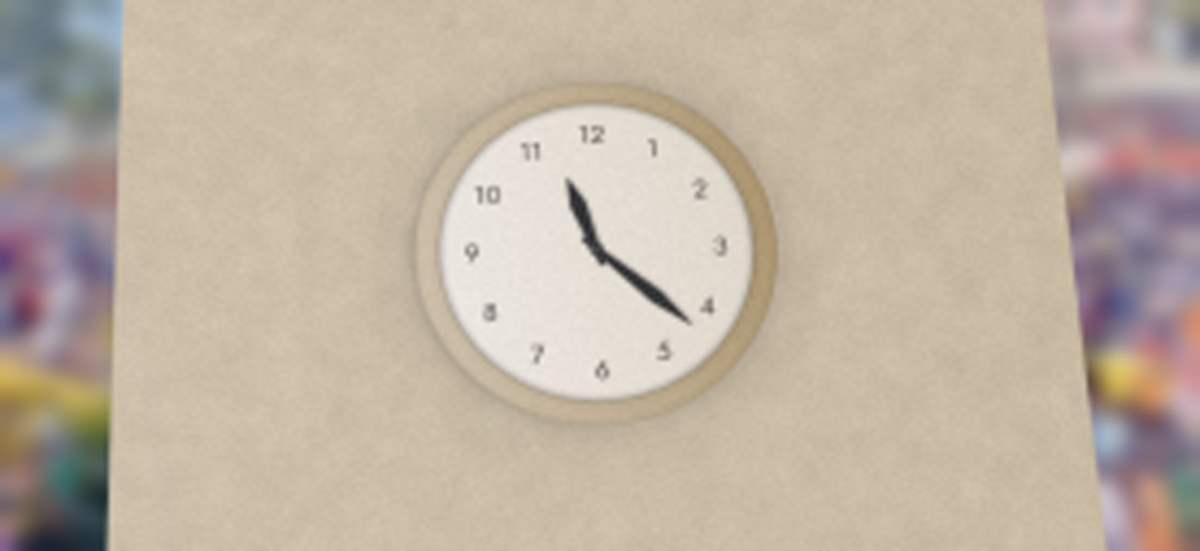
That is 11.22
